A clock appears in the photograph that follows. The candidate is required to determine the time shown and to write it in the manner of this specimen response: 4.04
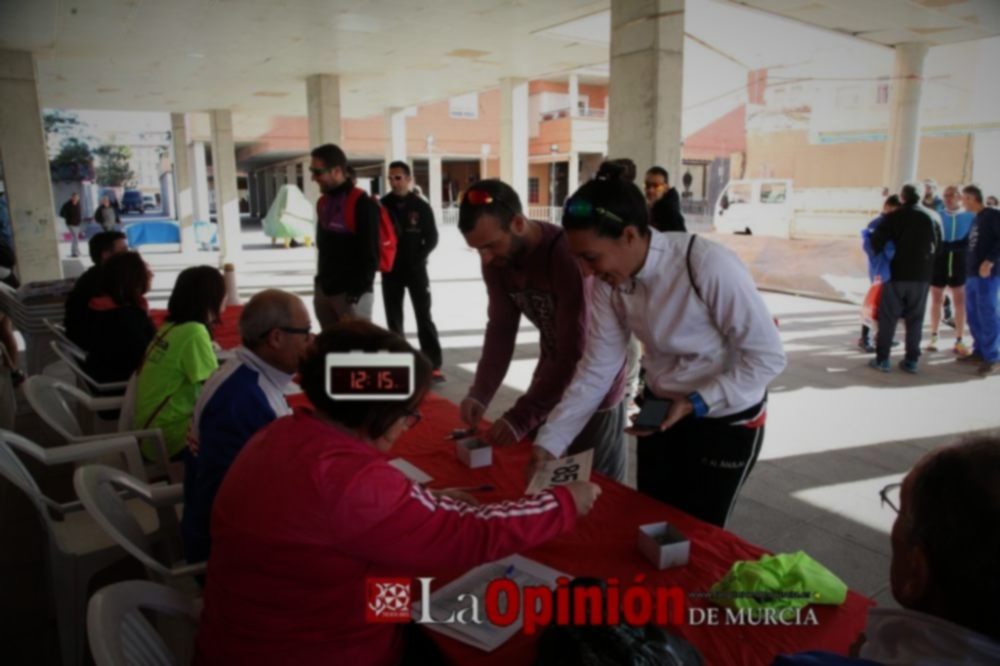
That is 12.15
